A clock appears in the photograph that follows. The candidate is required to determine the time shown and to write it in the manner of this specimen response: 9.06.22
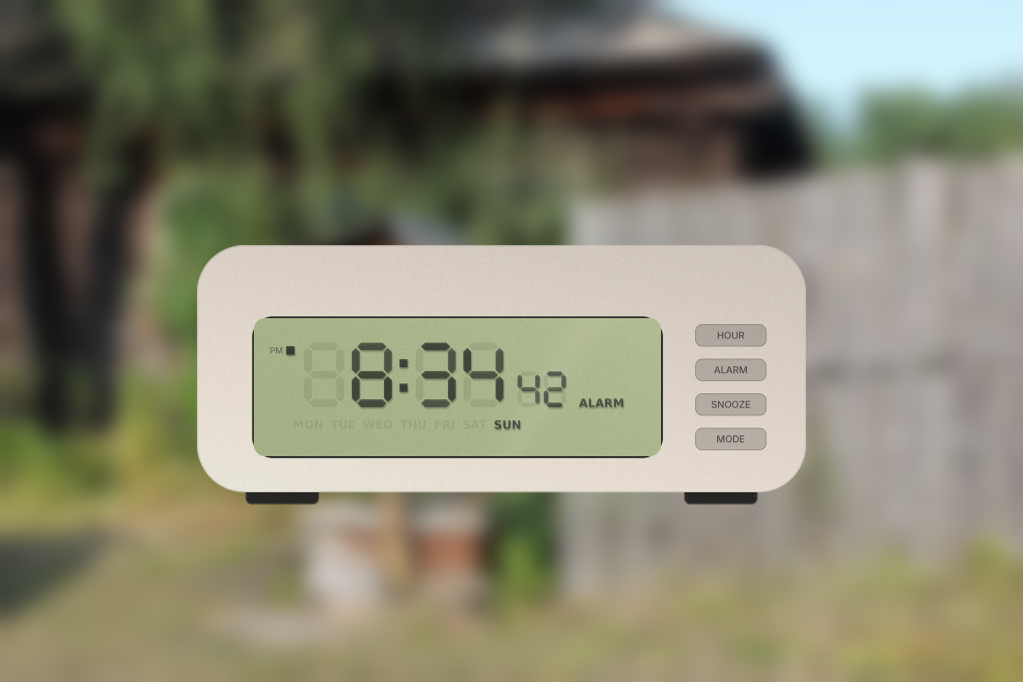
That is 8.34.42
